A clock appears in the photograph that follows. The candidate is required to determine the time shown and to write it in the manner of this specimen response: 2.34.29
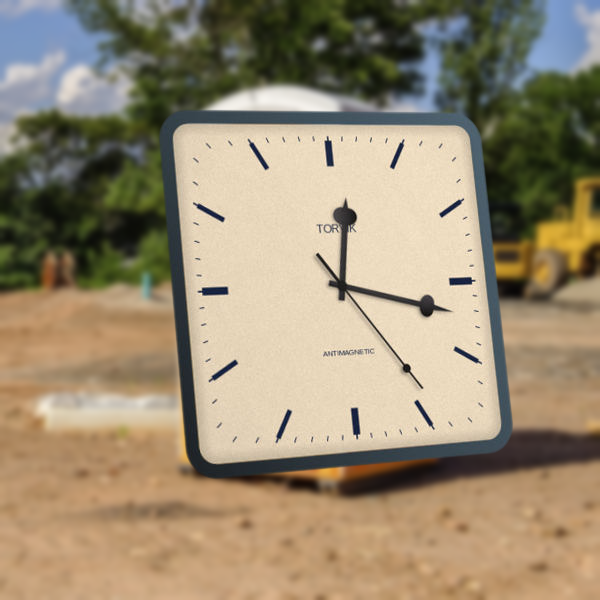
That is 12.17.24
